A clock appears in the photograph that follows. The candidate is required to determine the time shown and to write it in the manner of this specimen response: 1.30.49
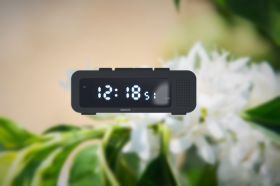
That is 12.18.51
